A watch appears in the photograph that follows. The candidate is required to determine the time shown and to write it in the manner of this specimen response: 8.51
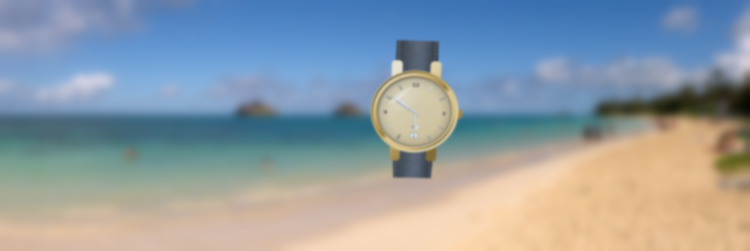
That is 5.51
